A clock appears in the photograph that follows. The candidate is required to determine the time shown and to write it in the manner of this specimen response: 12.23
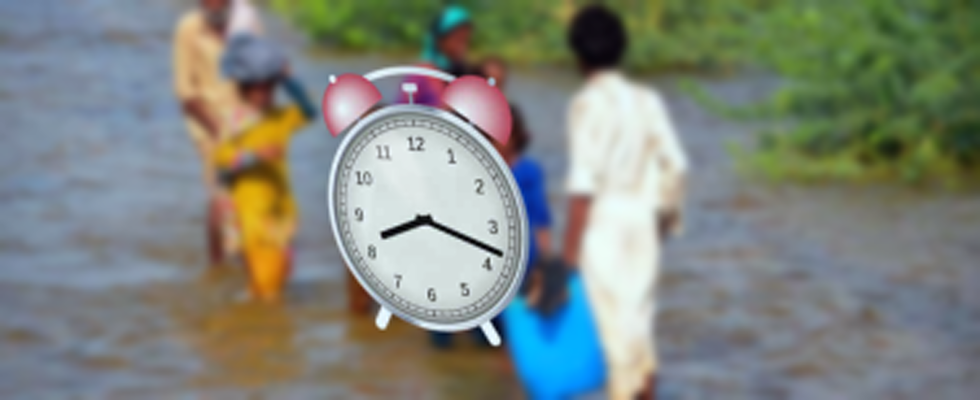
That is 8.18
